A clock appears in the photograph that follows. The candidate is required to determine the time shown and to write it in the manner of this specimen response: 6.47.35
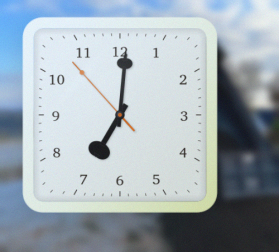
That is 7.00.53
